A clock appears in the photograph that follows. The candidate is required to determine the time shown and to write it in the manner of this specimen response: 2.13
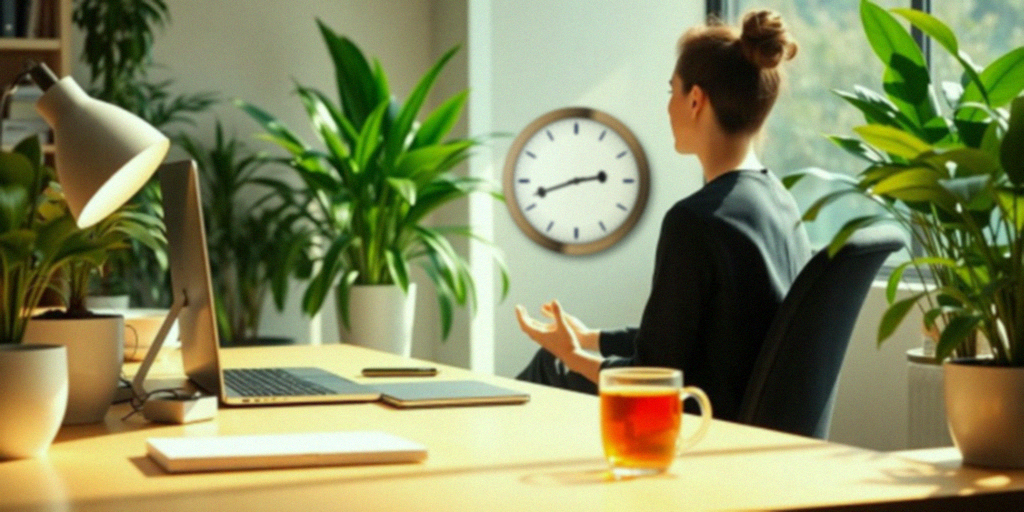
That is 2.42
